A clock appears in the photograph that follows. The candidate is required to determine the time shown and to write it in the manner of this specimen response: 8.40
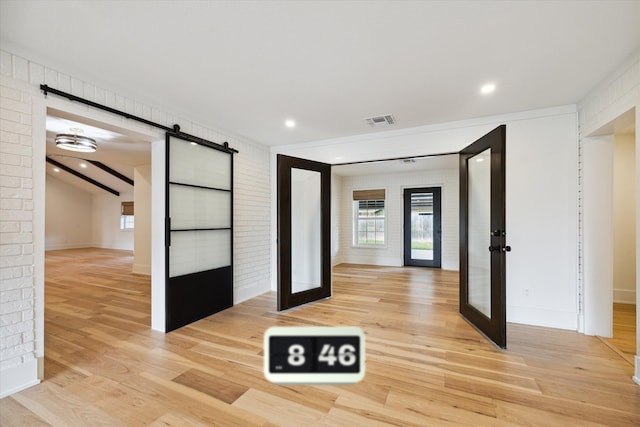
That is 8.46
